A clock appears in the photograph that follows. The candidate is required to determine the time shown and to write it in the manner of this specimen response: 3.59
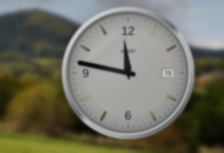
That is 11.47
